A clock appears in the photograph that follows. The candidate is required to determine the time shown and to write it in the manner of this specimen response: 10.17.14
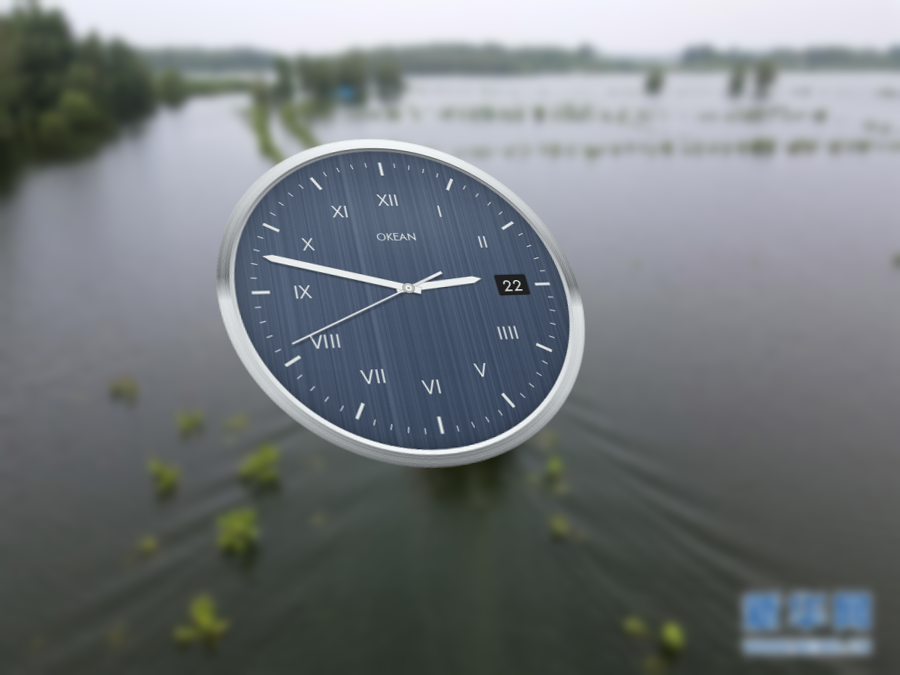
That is 2.47.41
